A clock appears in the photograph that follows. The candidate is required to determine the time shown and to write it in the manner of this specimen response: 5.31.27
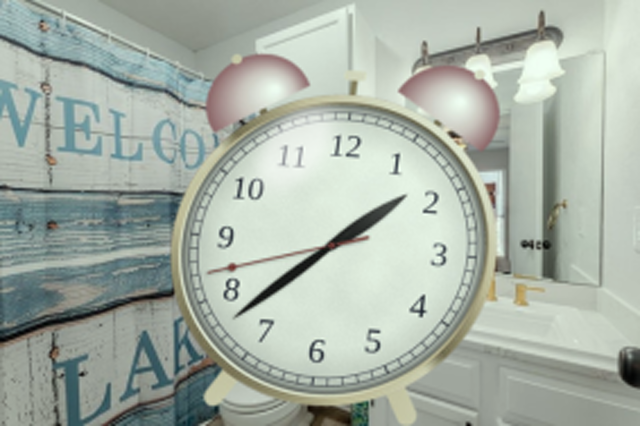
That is 1.37.42
